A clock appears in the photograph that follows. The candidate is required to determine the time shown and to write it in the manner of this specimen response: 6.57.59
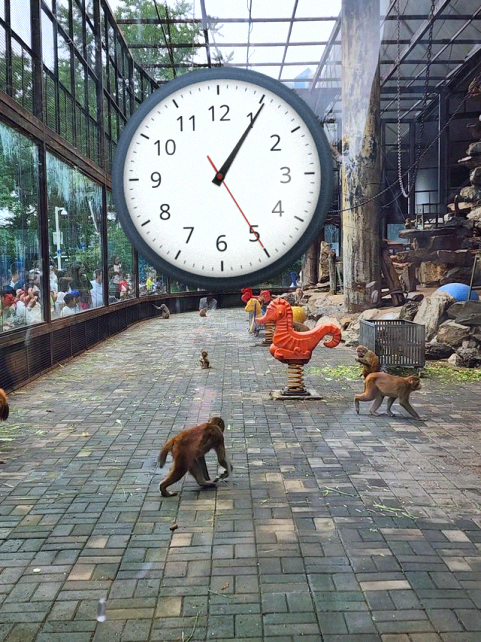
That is 1.05.25
